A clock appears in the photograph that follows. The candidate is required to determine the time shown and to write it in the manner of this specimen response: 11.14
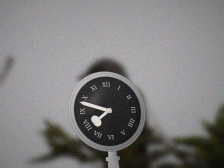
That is 7.48
